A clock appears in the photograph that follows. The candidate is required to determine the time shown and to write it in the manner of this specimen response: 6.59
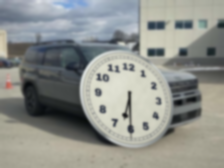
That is 6.30
